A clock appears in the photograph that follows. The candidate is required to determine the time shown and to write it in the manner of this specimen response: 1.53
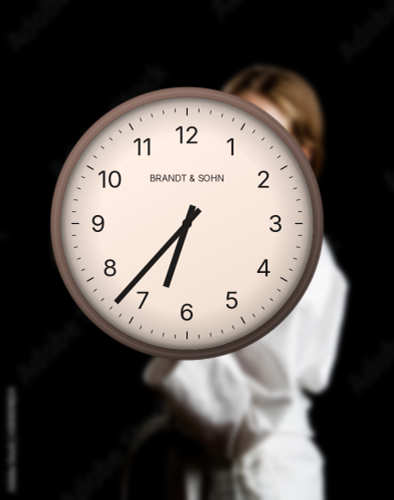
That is 6.37
